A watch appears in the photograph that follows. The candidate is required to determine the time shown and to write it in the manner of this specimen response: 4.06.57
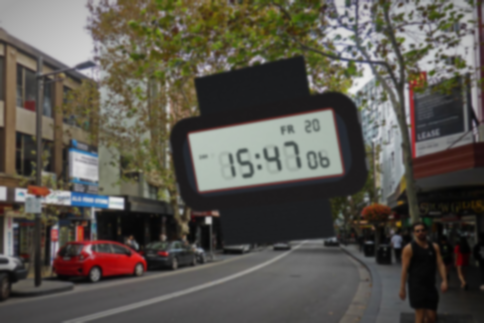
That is 15.47.06
